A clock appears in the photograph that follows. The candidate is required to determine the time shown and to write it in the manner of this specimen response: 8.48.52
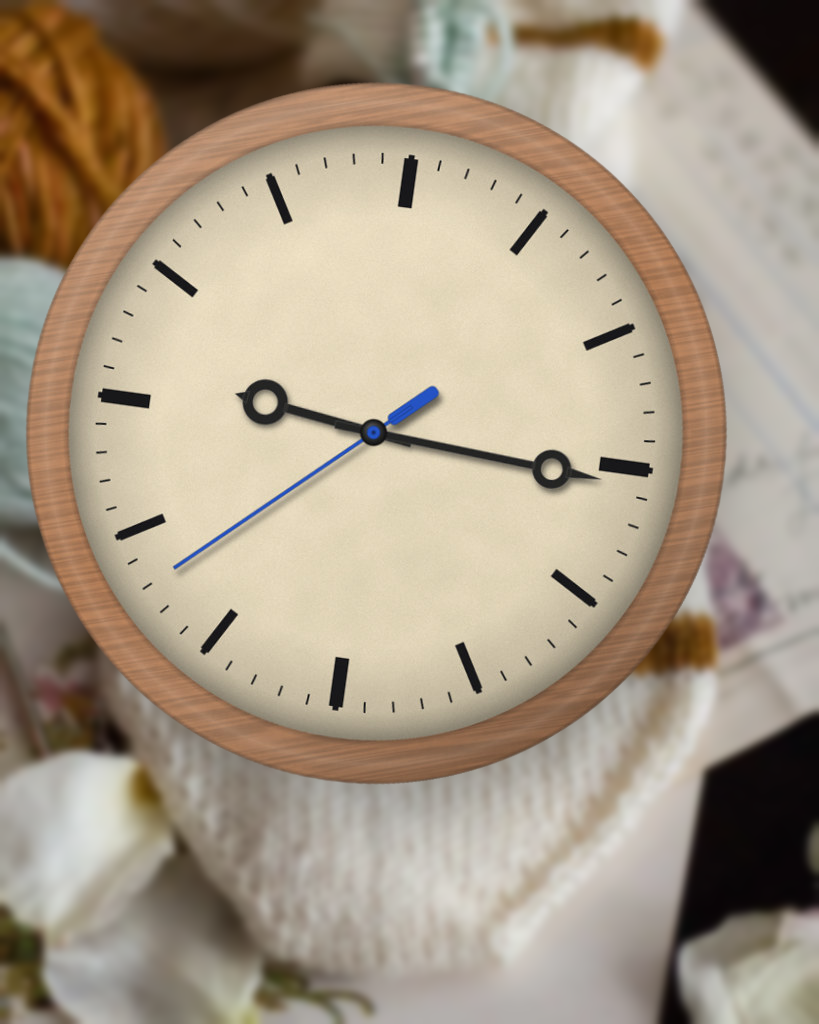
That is 9.15.38
